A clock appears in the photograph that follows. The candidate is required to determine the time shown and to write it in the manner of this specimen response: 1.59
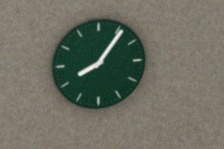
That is 8.06
